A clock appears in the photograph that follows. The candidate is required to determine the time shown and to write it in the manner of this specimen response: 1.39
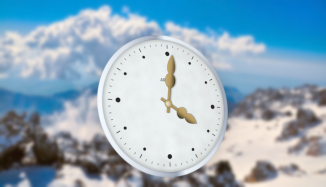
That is 4.01
